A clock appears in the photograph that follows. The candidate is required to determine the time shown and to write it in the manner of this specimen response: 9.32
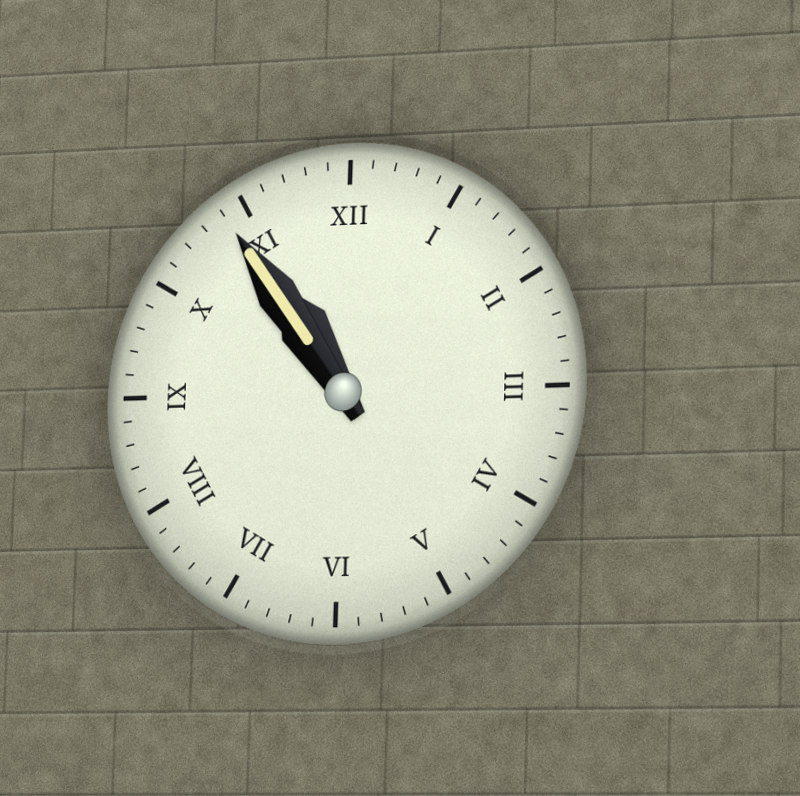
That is 10.54
